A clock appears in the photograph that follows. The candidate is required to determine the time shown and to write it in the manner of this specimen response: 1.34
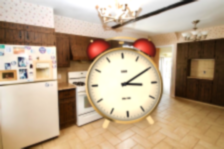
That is 3.10
